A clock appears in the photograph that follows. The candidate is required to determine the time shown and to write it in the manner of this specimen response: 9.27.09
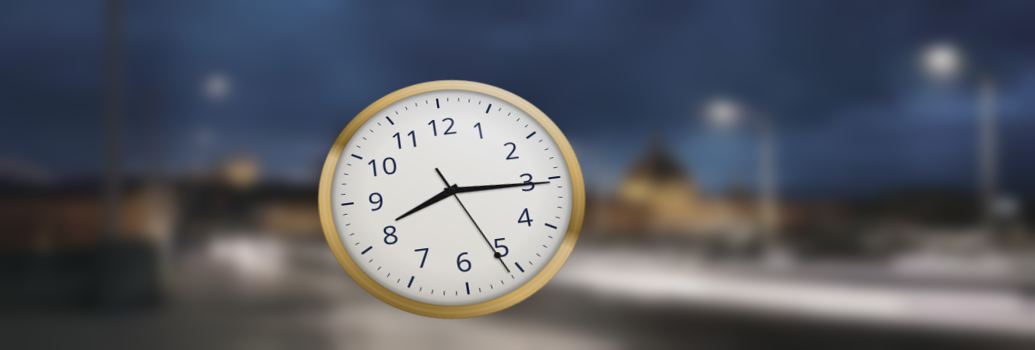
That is 8.15.26
